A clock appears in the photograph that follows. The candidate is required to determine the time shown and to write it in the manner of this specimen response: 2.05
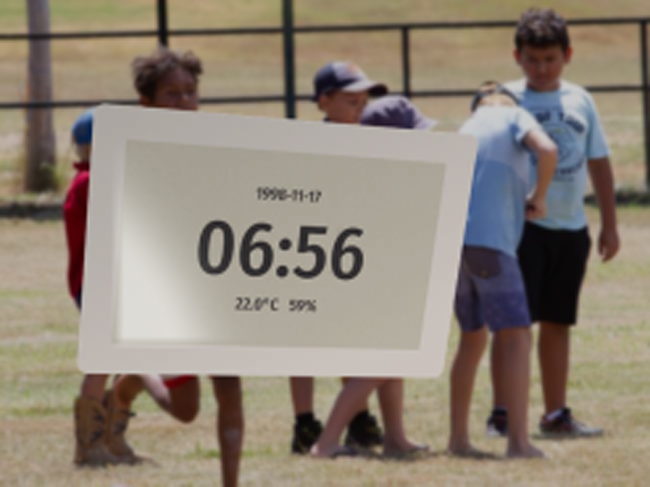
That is 6.56
